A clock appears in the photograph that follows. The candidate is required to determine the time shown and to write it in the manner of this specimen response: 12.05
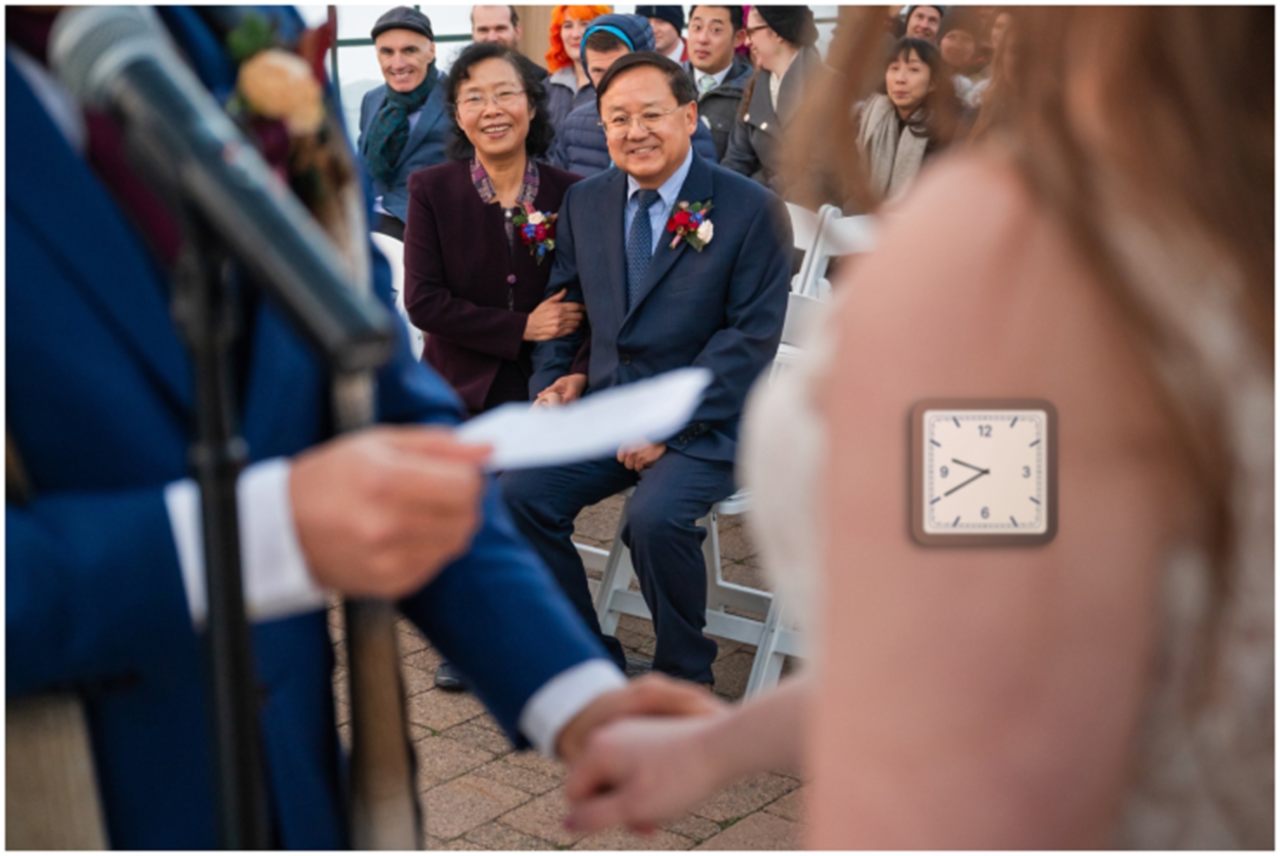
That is 9.40
